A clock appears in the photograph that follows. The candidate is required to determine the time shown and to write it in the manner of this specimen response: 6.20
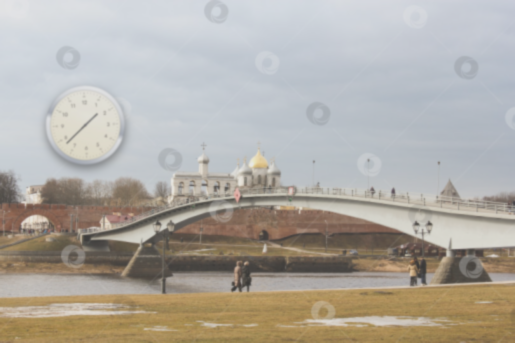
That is 1.38
